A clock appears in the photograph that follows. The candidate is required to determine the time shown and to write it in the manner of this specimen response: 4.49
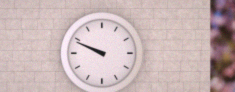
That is 9.49
